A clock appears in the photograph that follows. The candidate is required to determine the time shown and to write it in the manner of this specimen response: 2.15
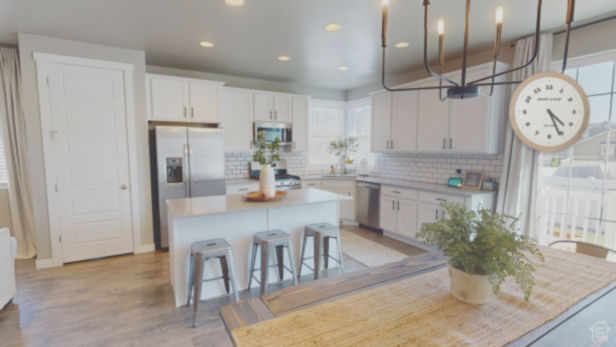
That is 4.26
